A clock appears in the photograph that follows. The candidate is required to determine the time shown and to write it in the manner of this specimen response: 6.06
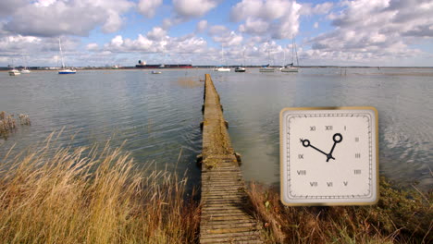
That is 12.50
